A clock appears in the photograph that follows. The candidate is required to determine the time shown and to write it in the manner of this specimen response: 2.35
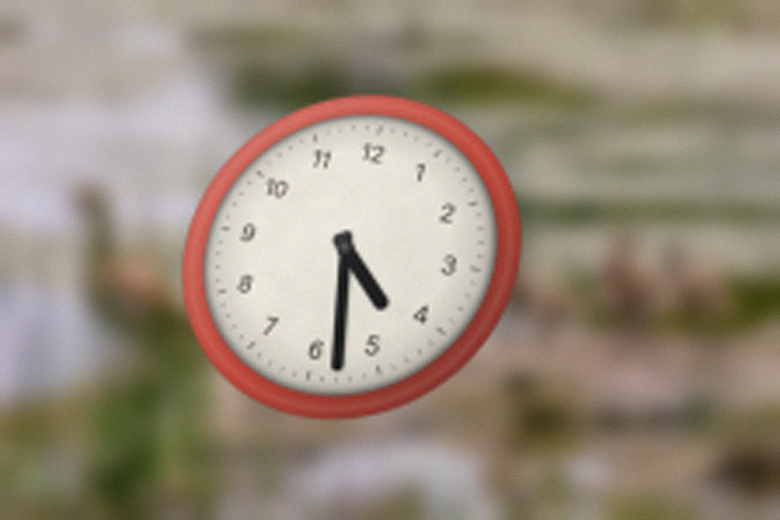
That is 4.28
